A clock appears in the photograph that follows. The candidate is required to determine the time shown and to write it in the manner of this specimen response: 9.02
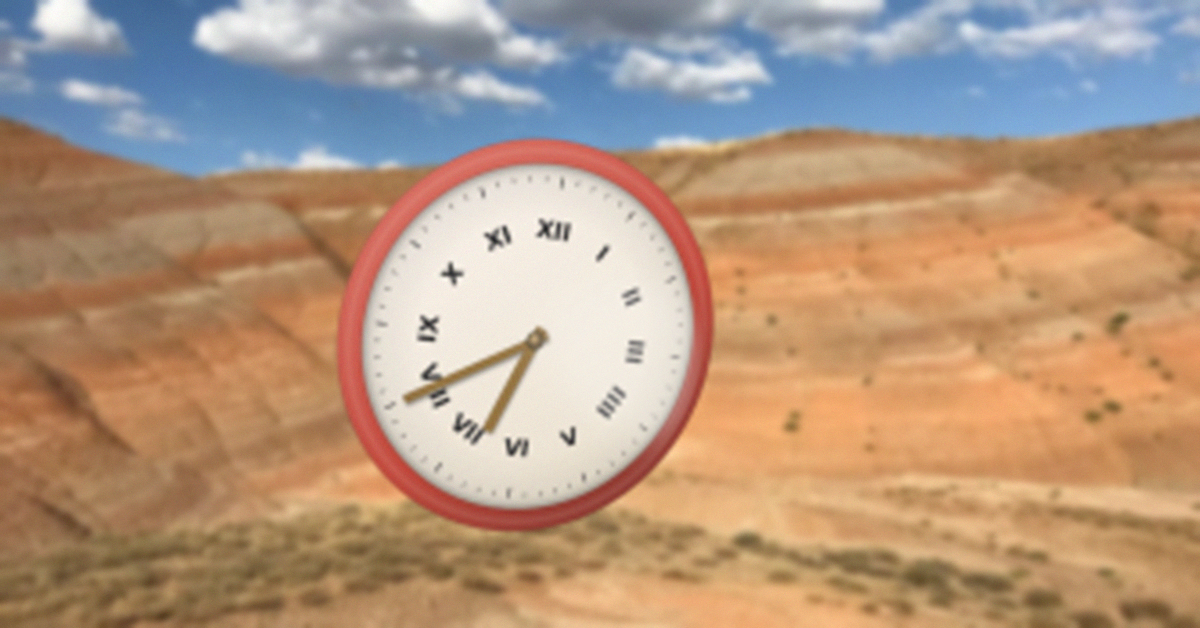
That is 6.40
